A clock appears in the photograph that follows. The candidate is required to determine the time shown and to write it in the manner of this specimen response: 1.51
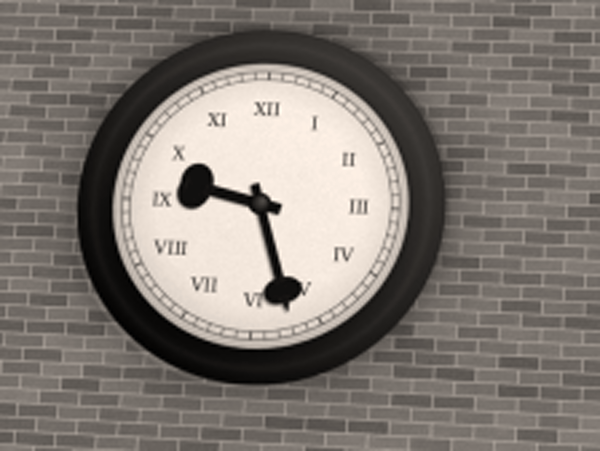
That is 9.27
